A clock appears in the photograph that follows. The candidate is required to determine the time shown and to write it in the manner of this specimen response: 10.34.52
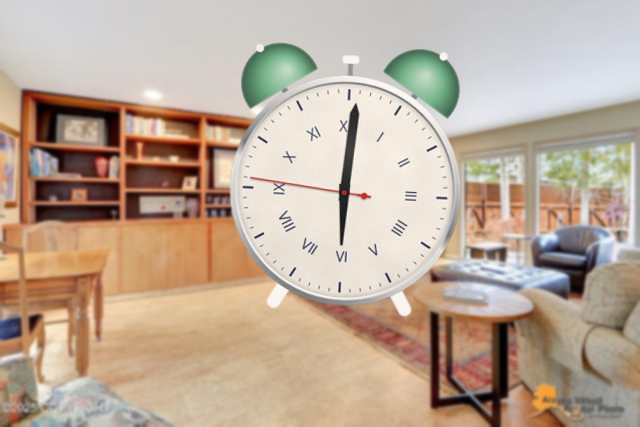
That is 6.00.46
